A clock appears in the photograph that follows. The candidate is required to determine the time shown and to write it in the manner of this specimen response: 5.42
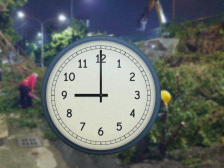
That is 9.00
